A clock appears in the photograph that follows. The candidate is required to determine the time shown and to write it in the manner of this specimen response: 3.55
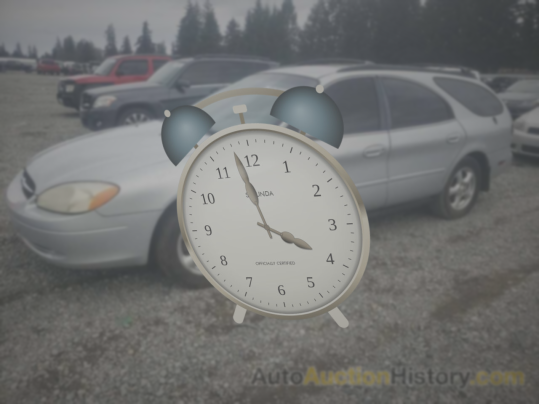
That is 3.58
